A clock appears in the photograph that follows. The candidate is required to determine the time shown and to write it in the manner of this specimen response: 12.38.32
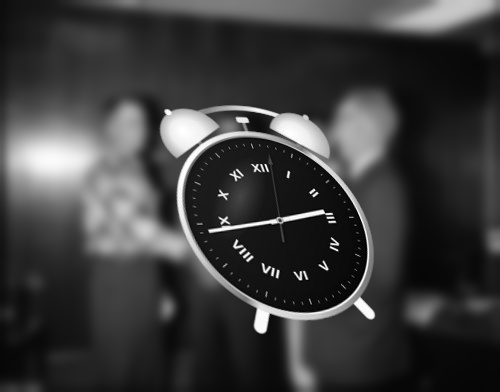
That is 2.44.02
